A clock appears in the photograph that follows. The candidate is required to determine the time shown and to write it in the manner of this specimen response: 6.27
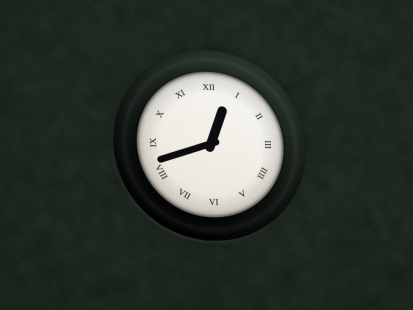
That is 12.42
